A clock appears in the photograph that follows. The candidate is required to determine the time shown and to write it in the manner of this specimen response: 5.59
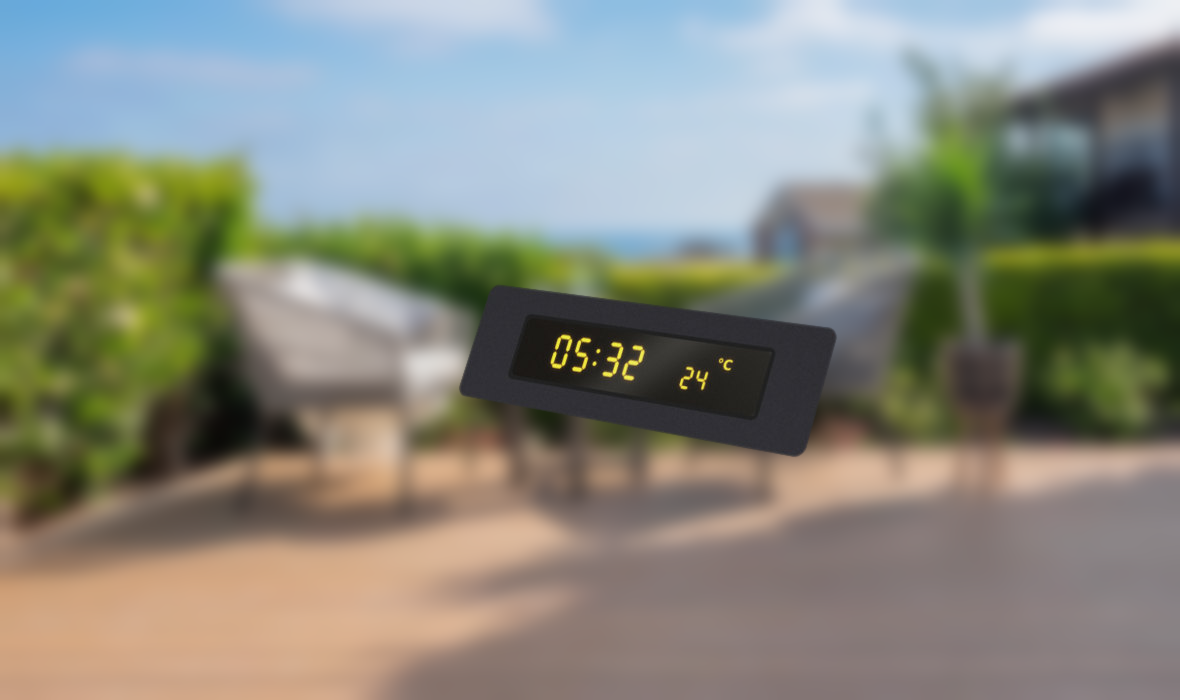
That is 5.32
